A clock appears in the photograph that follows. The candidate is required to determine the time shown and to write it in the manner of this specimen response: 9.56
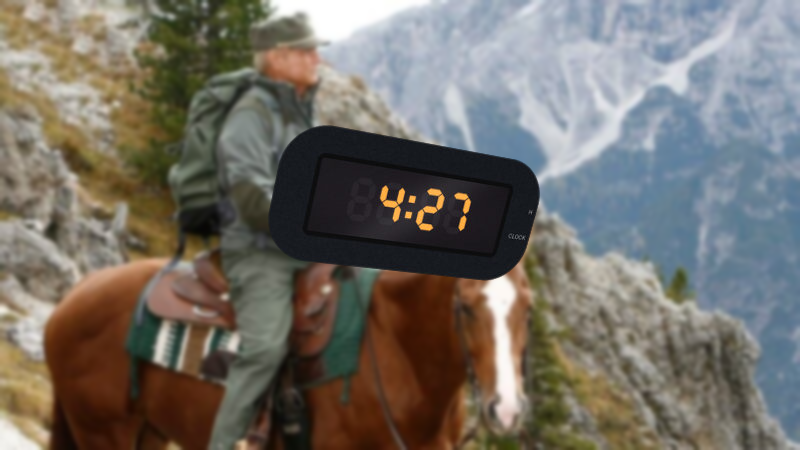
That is 4.27
